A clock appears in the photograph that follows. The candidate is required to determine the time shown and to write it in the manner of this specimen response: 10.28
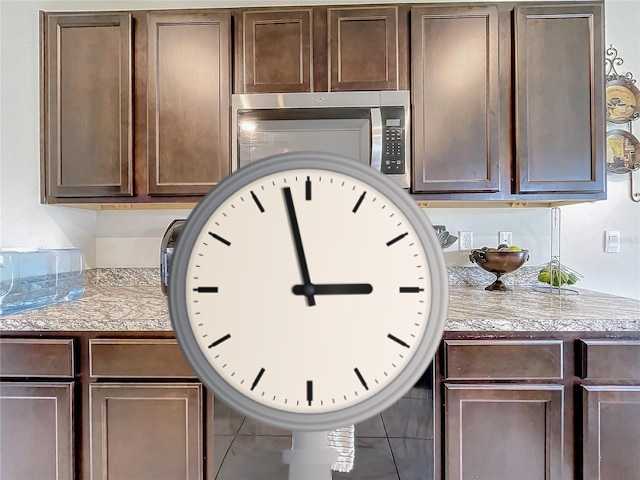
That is 2.58
